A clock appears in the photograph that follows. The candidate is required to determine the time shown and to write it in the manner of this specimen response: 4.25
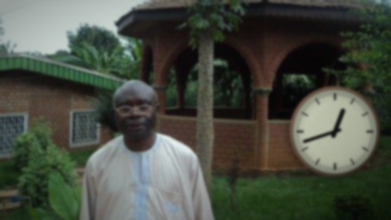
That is 12.42
